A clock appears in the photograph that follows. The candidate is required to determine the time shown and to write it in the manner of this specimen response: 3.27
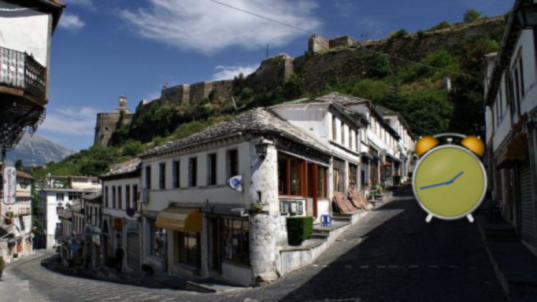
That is 1.43
